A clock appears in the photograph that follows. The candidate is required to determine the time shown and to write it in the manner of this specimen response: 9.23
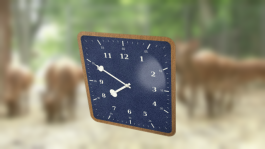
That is 7.50
